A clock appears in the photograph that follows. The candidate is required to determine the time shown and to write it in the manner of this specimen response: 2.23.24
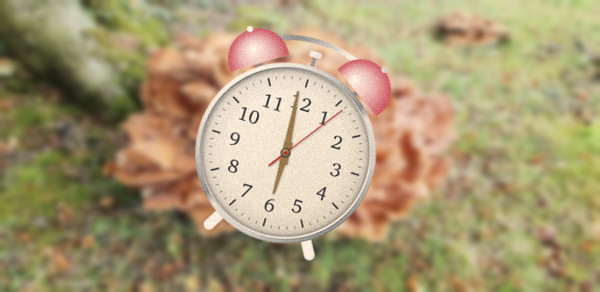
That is 5.59.06
